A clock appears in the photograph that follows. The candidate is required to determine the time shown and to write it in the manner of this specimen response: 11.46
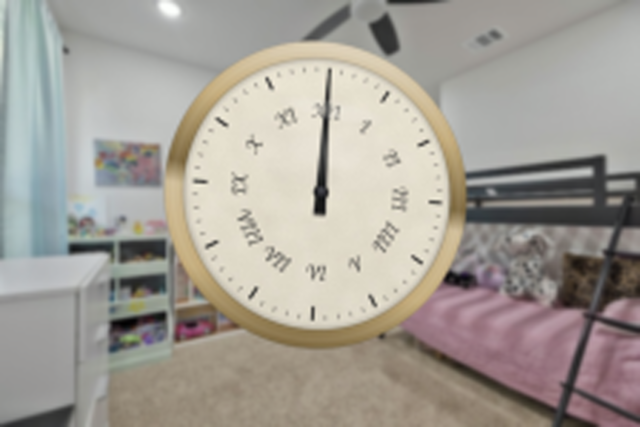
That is 12.00
